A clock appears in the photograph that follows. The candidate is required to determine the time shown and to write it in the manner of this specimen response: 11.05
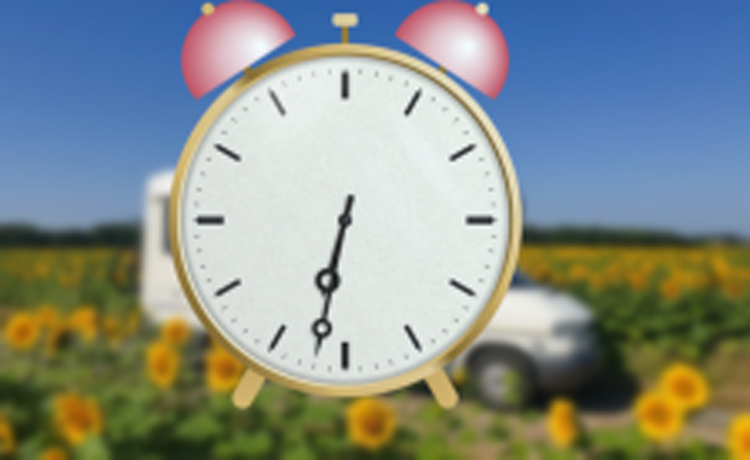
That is 6.32
